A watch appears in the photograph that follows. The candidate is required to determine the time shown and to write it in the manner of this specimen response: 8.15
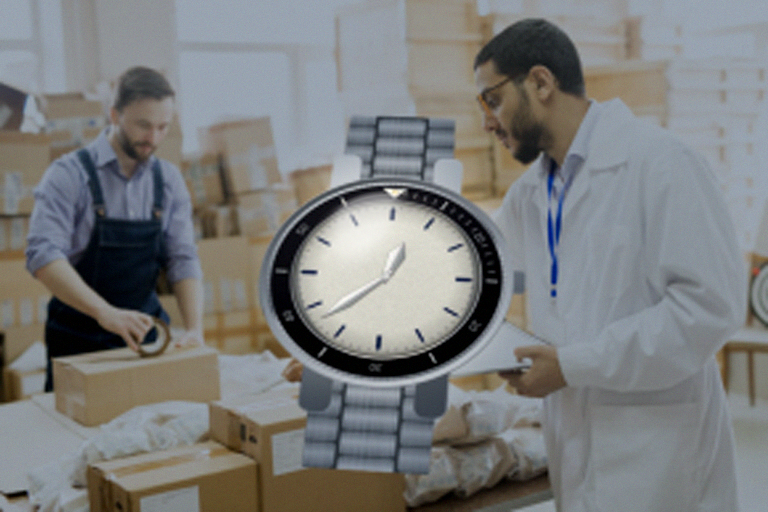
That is 12.38
